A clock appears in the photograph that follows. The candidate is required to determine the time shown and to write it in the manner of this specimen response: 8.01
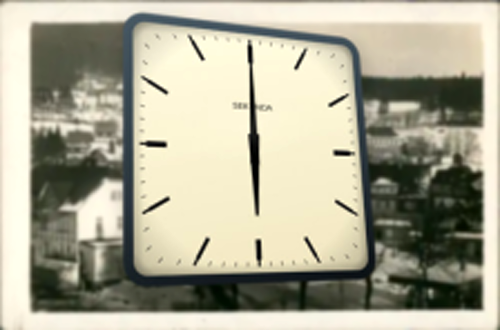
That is 6.00
